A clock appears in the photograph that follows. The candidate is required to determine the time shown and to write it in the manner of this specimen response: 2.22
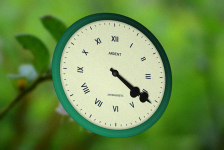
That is 4.21
